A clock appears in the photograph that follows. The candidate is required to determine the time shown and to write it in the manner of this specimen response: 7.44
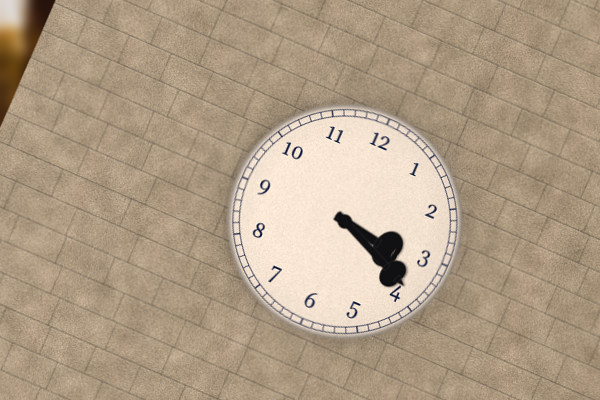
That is 3.19
